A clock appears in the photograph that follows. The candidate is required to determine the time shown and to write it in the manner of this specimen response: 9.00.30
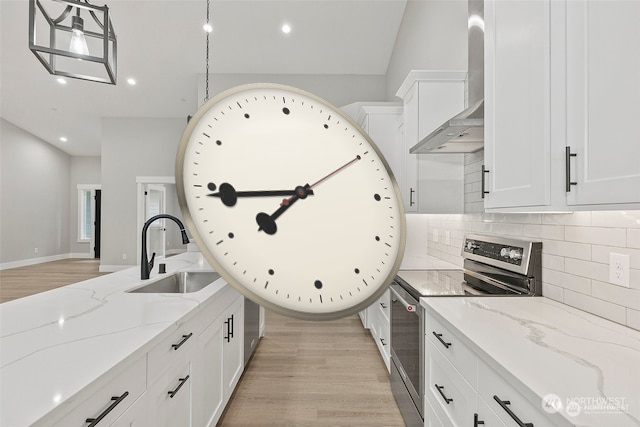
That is 7.44.10
